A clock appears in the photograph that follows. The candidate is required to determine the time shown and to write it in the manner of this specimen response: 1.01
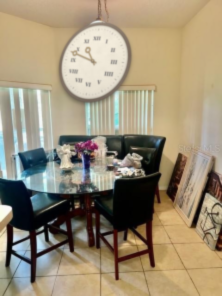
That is 10.48
